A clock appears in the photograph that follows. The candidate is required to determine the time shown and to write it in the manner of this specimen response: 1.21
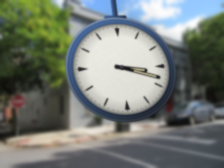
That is 3.18
